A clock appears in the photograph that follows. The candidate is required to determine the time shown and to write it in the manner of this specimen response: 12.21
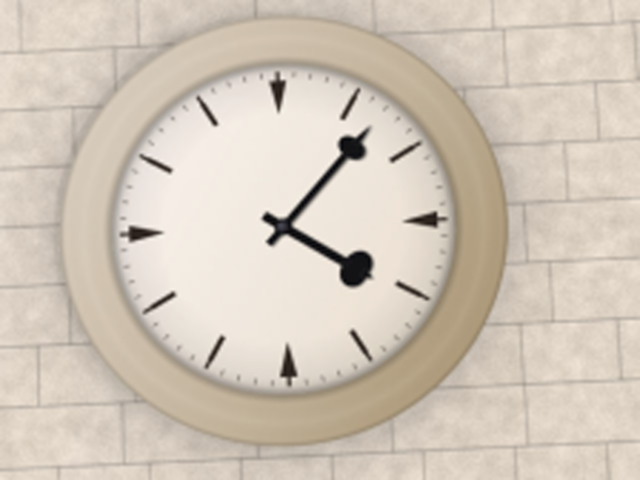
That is 4.07
